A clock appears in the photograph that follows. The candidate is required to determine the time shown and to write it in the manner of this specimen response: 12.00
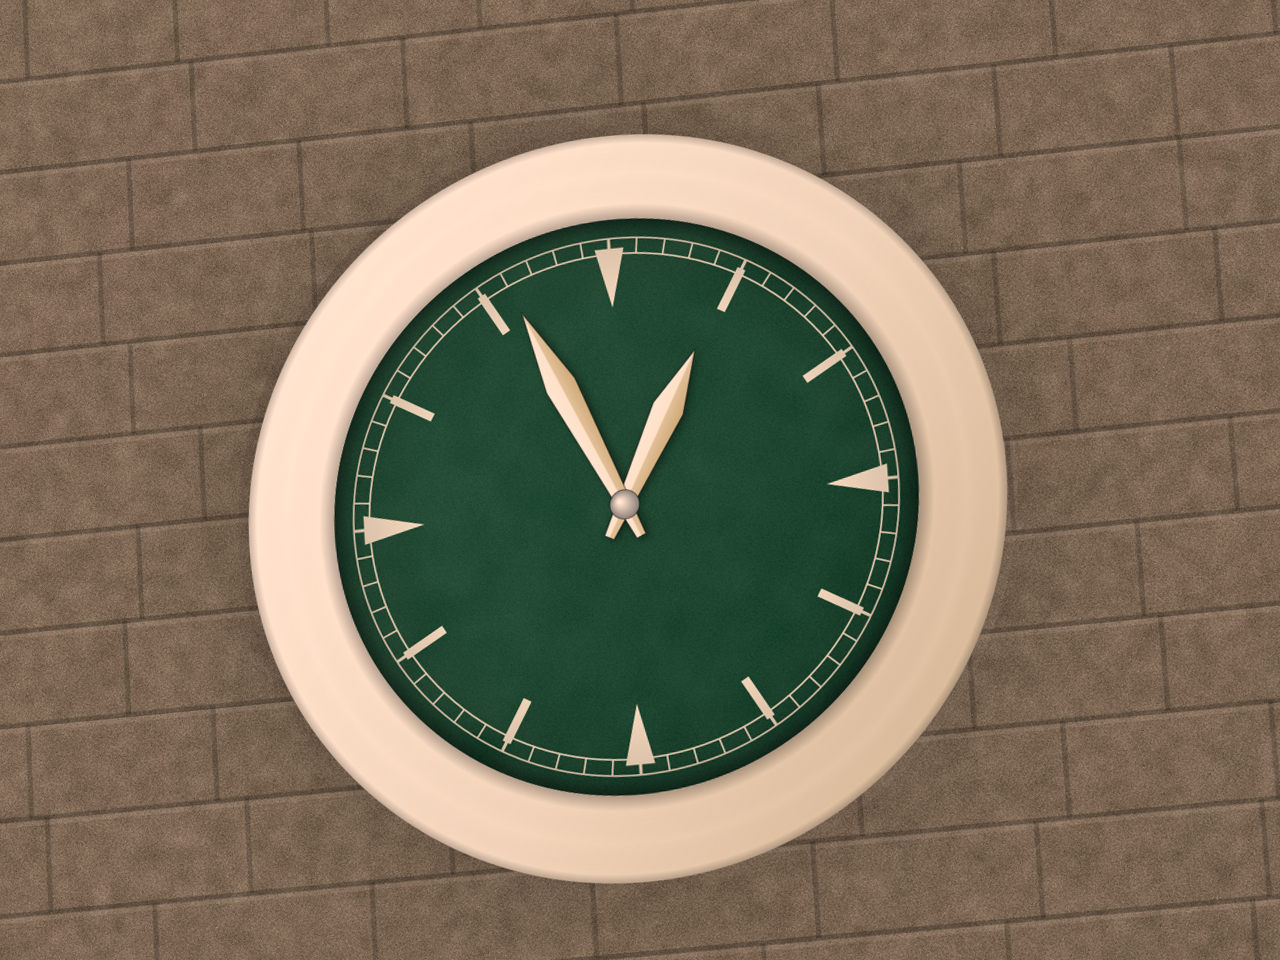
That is 12.56
